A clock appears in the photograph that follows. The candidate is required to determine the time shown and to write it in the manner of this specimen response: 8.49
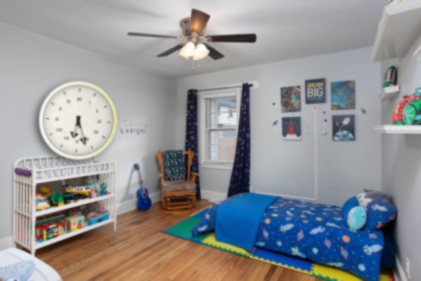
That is 6.27
